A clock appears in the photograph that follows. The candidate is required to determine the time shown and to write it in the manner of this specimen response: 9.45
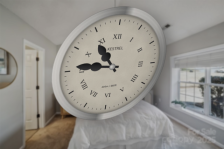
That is 10.46
